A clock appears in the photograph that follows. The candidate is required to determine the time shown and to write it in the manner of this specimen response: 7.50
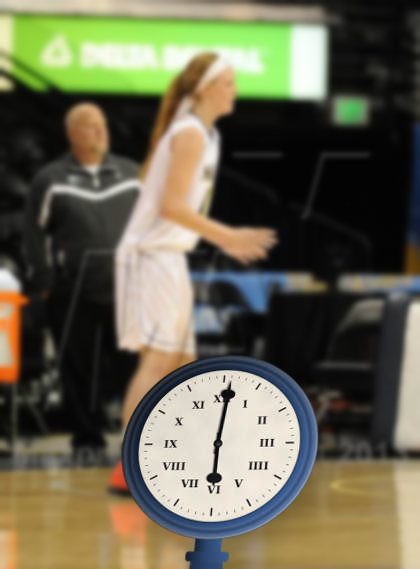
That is 6.01
